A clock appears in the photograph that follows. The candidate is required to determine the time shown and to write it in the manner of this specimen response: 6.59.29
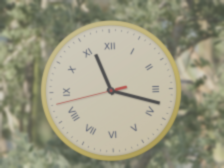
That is 11.17.43
